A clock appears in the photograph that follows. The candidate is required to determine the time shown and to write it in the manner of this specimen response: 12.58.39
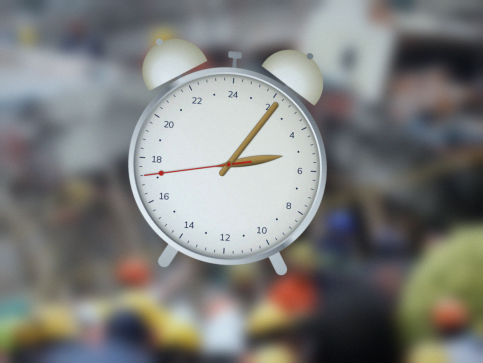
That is 5.05.43
